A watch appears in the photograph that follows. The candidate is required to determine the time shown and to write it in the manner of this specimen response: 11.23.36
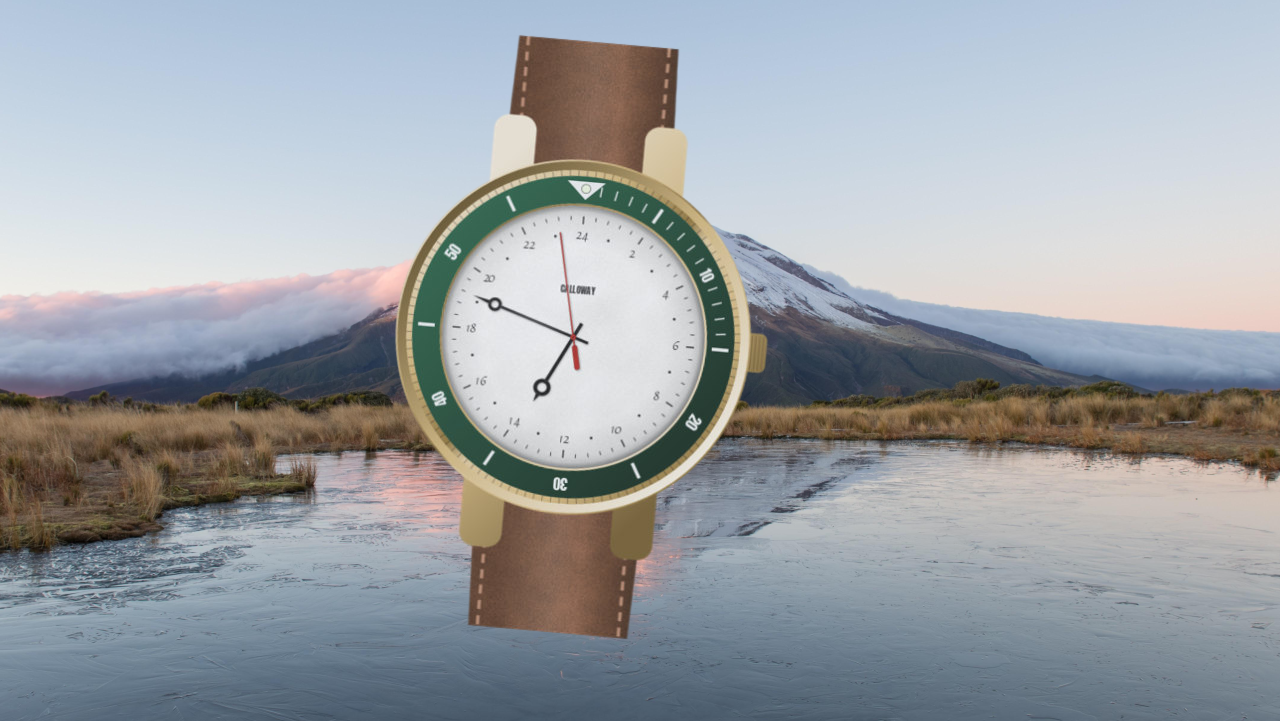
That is 13.47.58
